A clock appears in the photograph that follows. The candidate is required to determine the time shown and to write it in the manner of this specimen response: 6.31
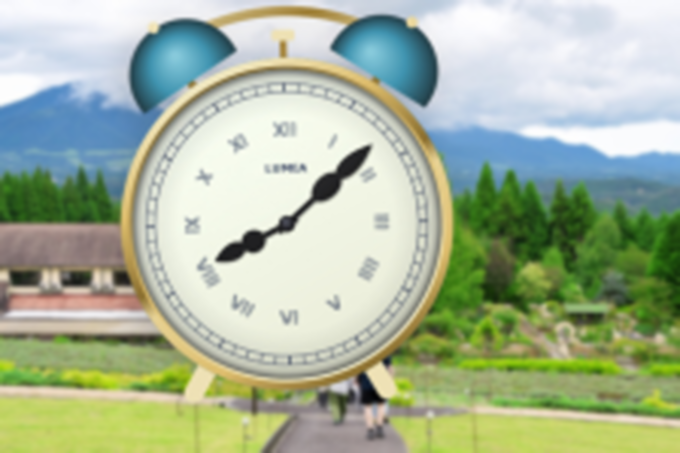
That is 8.08
